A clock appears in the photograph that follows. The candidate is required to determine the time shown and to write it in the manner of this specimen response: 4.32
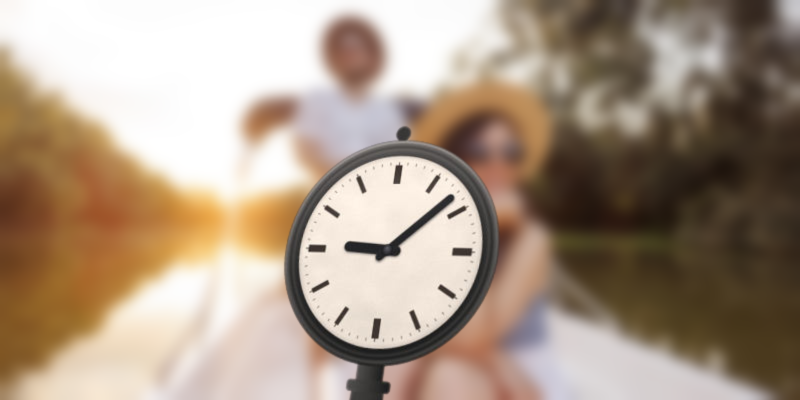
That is 9.08
